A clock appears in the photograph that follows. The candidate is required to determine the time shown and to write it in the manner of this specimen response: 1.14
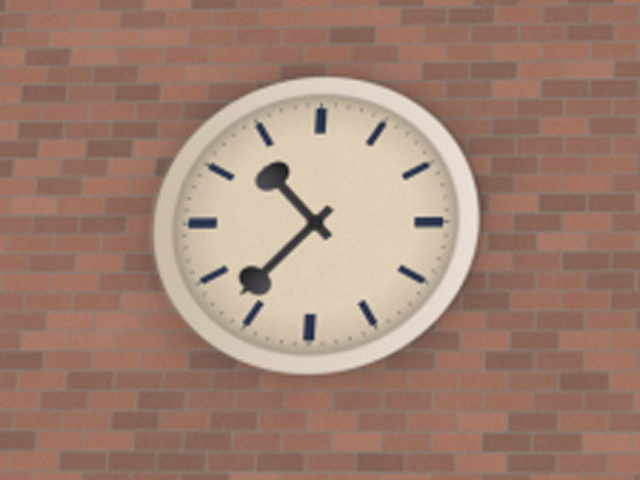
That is 10.37
